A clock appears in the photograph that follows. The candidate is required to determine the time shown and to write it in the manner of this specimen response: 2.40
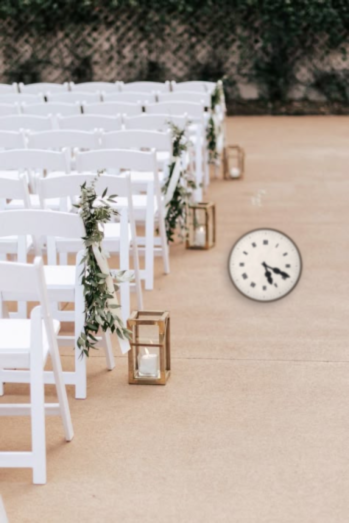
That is 5.19
